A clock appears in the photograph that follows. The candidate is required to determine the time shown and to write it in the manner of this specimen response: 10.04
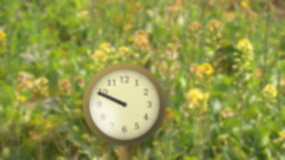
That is 9.49
